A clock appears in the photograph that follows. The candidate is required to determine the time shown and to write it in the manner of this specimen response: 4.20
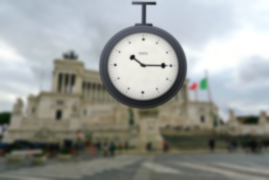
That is 10.15
